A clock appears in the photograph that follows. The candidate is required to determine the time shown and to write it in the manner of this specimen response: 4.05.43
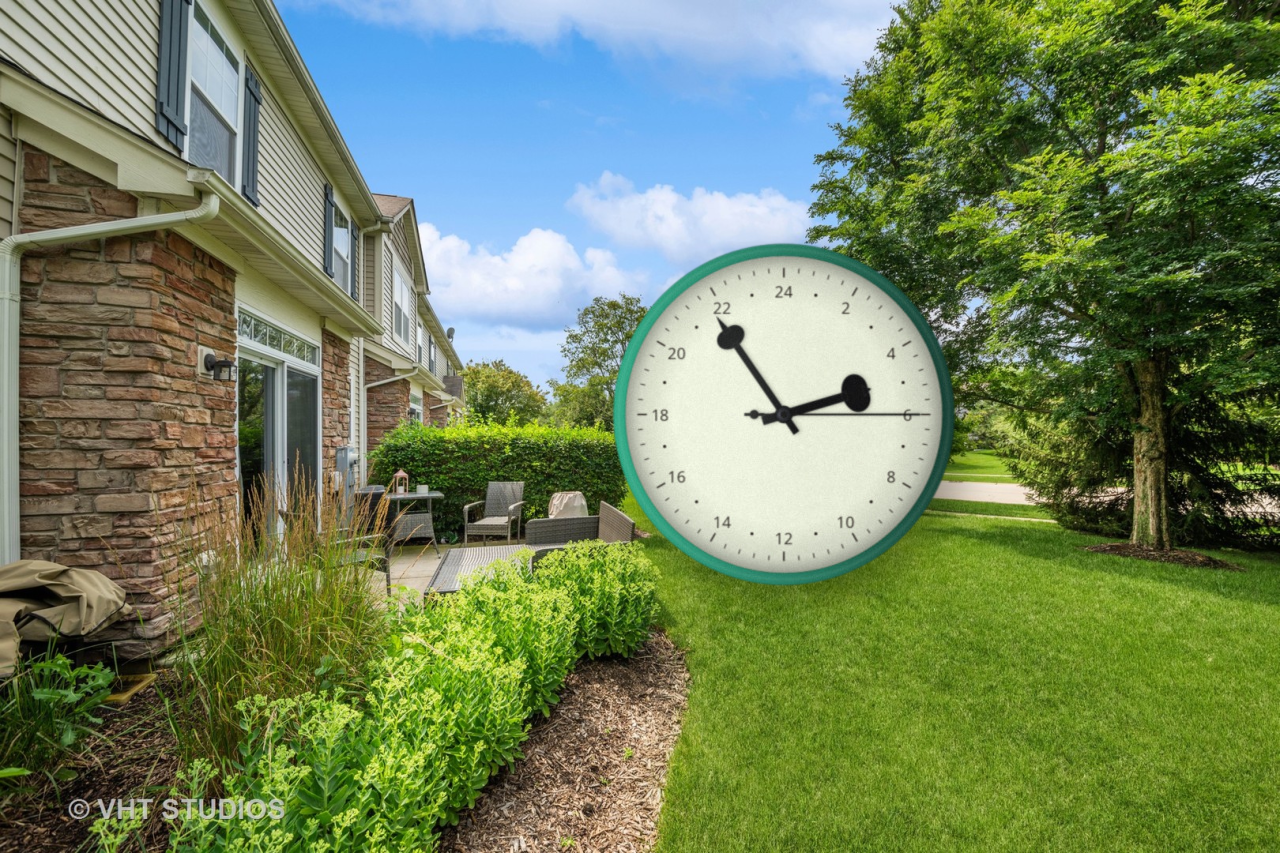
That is 4.54.15
